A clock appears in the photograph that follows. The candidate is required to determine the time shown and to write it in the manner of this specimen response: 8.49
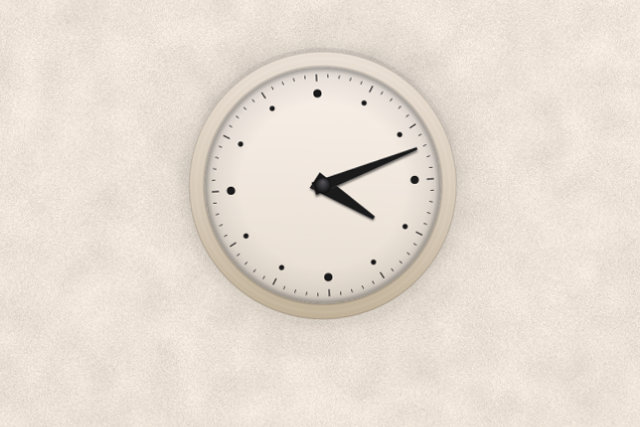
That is 4.12
